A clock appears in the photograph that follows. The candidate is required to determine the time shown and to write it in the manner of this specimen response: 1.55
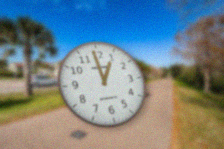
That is 12.59
